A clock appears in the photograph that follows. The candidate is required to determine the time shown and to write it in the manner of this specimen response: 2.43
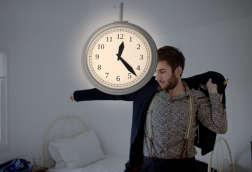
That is 12.23
